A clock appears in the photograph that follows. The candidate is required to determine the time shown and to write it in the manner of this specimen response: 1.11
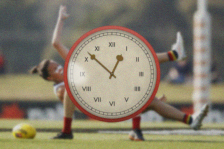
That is 12.52
